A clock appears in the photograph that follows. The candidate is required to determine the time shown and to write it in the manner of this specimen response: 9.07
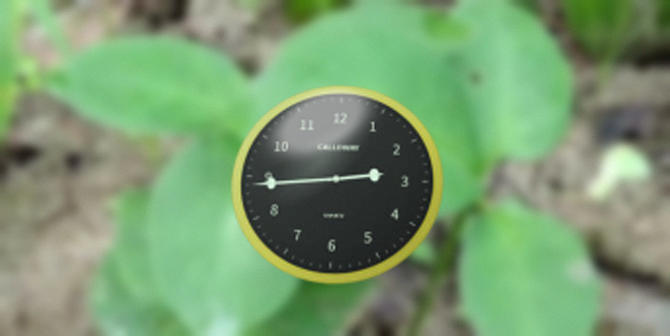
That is 2.44
